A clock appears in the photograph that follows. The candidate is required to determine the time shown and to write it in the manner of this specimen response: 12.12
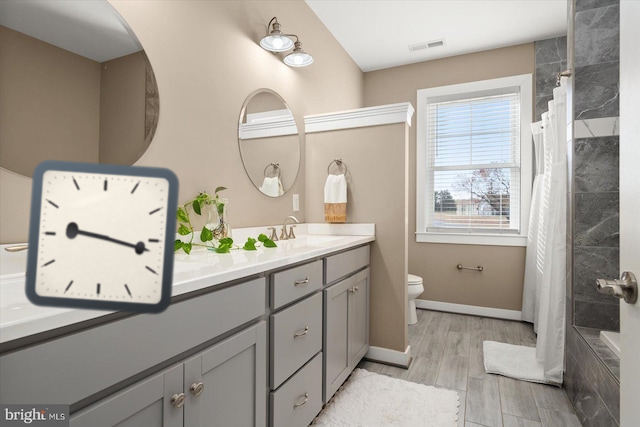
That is 9.17
